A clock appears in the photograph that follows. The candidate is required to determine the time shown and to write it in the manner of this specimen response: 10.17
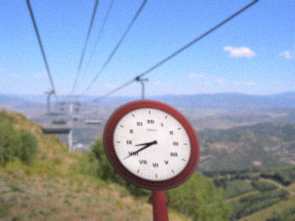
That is 8.40
